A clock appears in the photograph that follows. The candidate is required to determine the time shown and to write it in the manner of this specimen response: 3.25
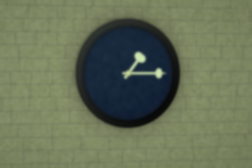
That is 1.15
